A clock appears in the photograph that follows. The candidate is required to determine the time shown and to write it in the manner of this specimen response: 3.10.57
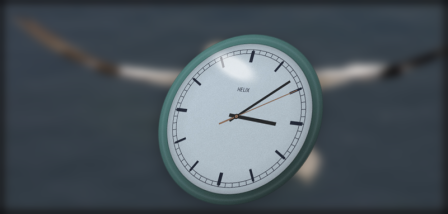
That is 3.08.10
